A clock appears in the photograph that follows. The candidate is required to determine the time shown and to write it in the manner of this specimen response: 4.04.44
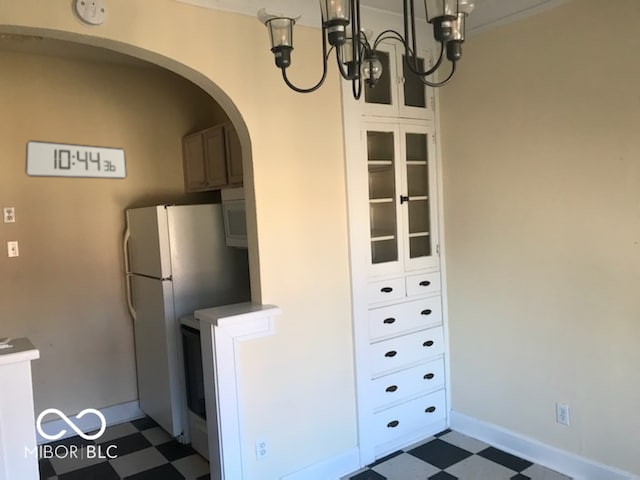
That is 10.44.36
